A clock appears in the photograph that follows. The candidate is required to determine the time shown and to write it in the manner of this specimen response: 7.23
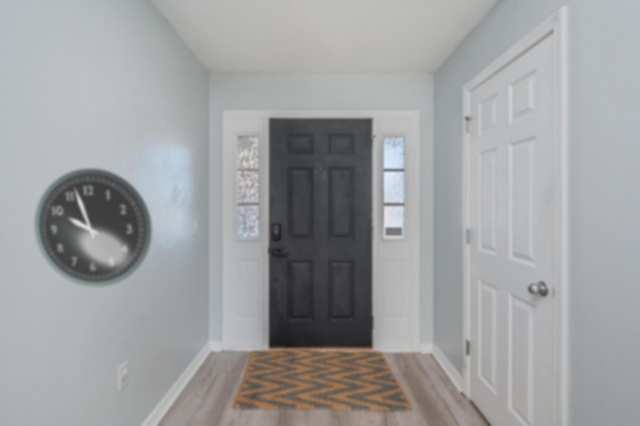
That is 9.57
